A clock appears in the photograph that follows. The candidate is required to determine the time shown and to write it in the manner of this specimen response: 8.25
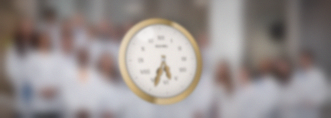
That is 5.34
